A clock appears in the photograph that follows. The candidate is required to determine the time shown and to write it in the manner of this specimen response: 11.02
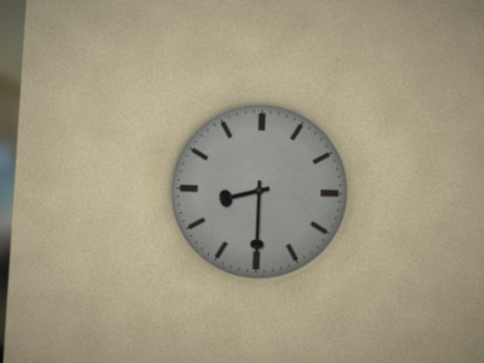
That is 8.30
